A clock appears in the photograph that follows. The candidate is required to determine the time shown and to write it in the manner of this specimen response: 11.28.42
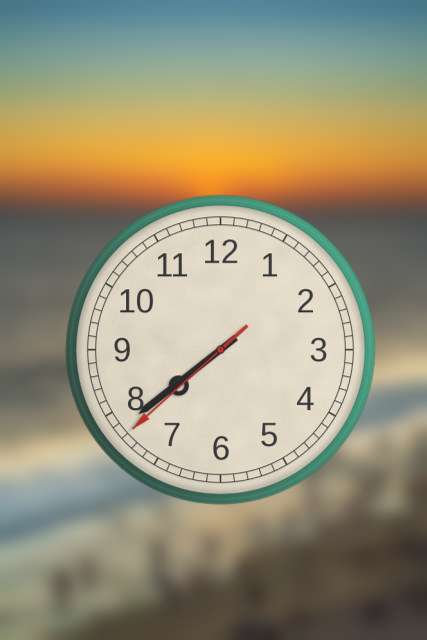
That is 7.38.38
